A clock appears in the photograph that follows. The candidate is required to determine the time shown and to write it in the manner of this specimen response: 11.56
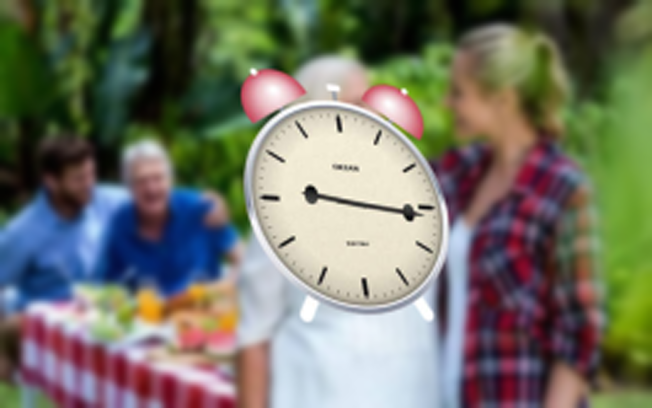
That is 9.16
